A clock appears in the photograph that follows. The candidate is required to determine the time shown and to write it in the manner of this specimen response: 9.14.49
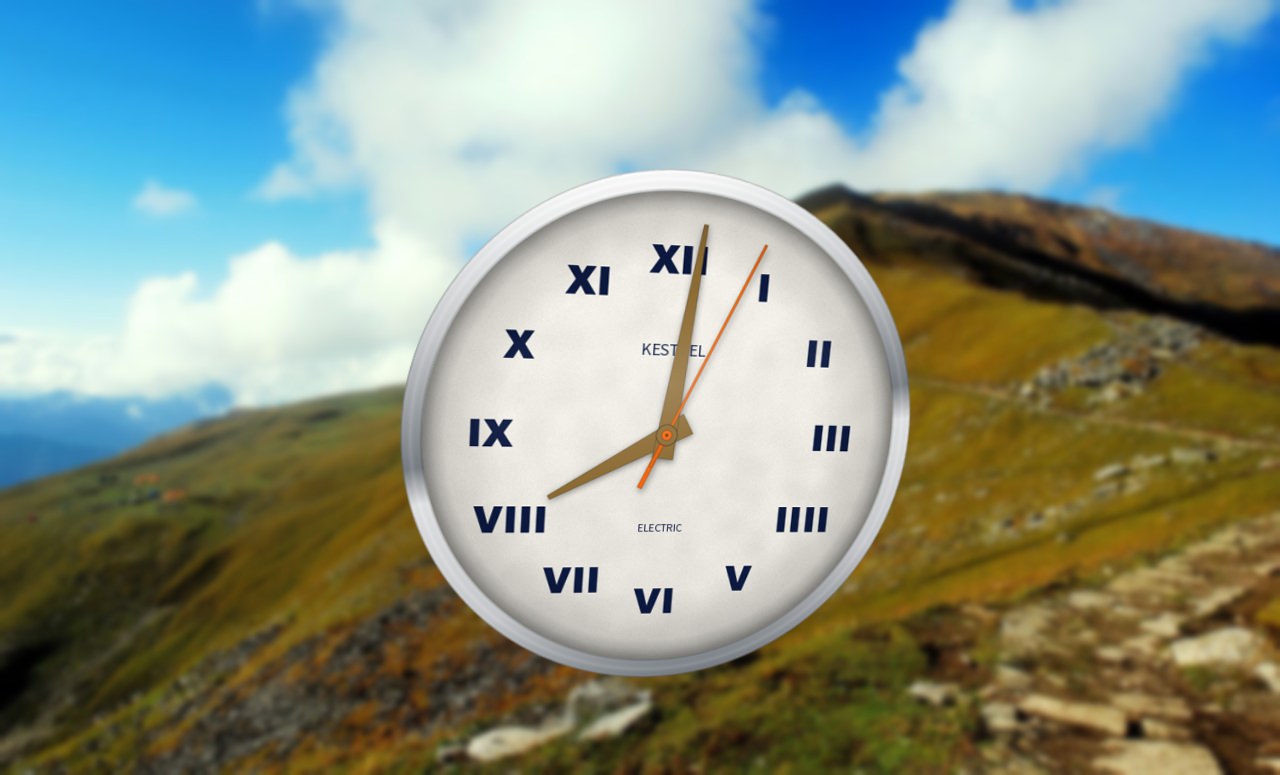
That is 8.01.04
